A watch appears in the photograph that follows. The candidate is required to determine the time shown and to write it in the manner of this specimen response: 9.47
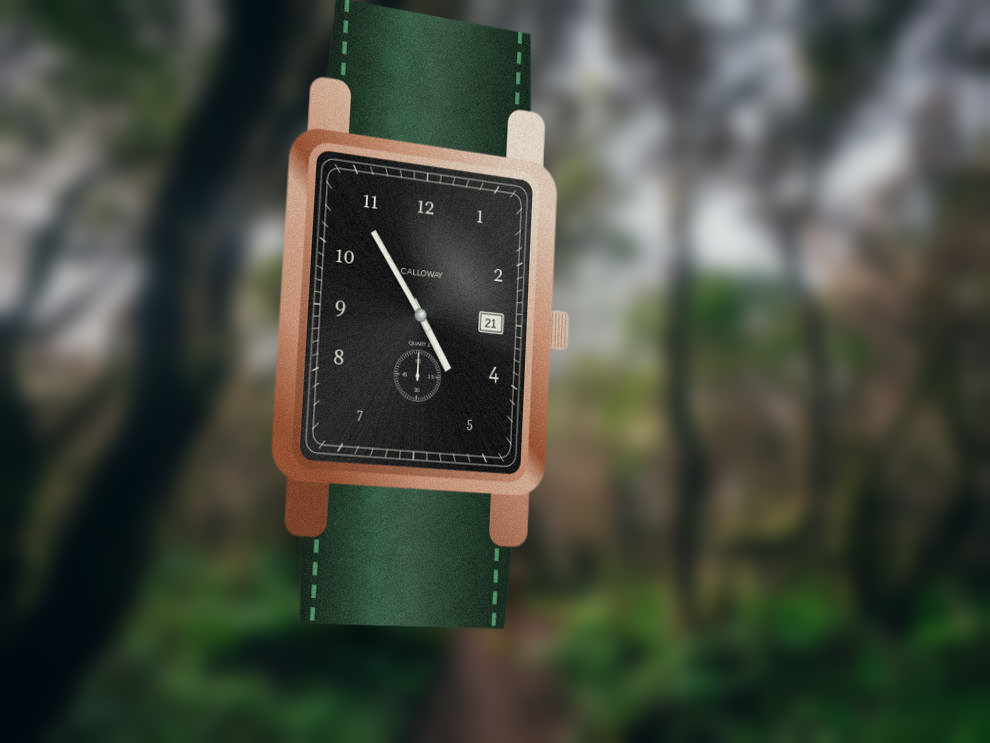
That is 4.54
